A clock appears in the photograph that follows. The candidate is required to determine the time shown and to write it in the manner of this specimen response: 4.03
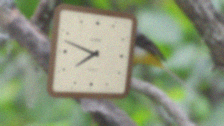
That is 7.48
